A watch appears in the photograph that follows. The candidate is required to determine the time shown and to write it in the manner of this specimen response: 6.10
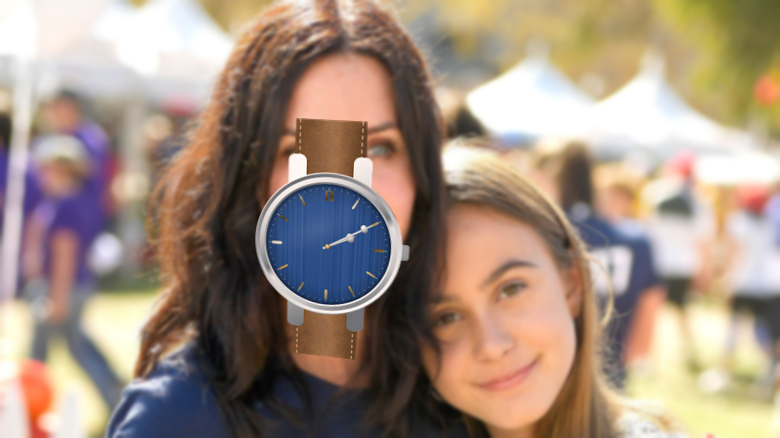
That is 2.10
